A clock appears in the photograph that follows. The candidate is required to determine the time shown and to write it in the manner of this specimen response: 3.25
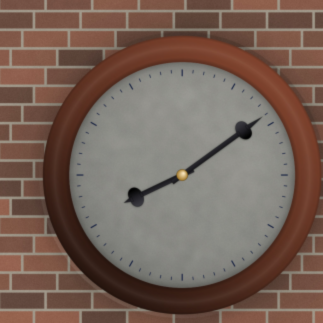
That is 8.09
